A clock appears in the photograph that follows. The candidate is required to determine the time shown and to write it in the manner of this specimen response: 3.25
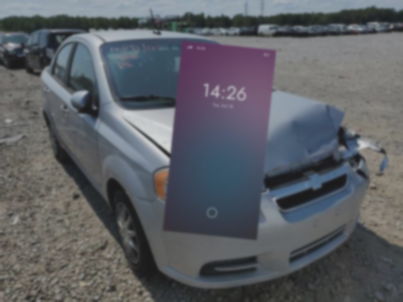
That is 14.26
